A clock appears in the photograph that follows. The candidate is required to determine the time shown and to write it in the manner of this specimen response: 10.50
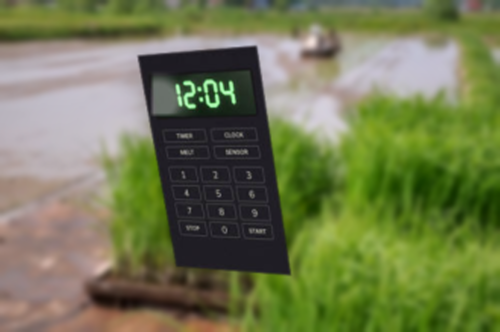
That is 12.04
